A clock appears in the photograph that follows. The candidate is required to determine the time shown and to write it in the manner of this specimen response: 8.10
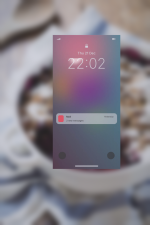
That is 22.02
